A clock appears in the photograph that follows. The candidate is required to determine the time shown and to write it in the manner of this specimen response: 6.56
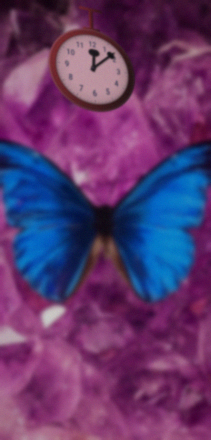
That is 12.08
